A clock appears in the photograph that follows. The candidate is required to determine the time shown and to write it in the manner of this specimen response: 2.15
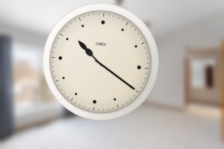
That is 10.20
